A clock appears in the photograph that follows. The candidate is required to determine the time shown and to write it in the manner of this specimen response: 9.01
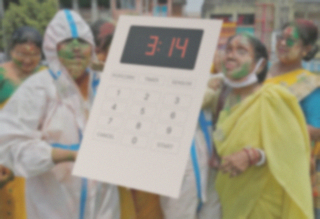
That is 3.14
